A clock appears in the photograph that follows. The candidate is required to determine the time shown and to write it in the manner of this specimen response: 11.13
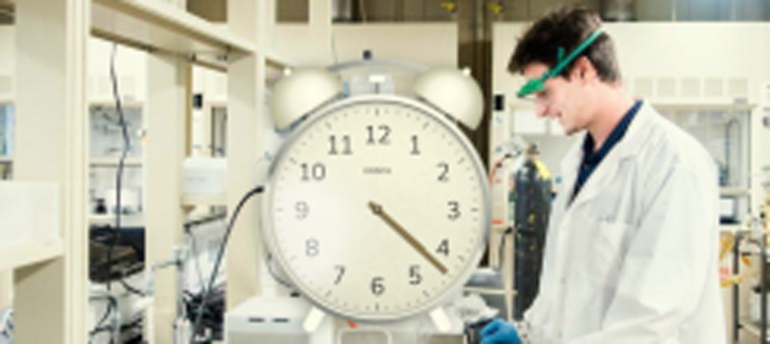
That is 4.22
